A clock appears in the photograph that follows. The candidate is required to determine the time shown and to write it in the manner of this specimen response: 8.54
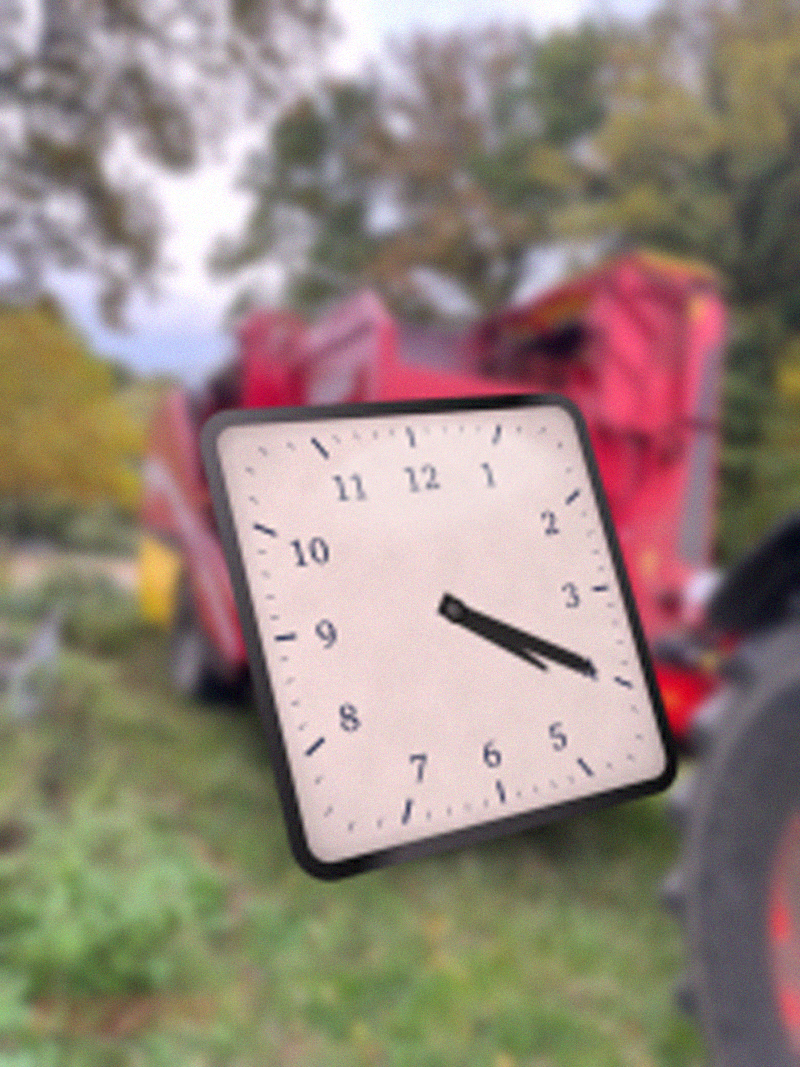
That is 4.20
